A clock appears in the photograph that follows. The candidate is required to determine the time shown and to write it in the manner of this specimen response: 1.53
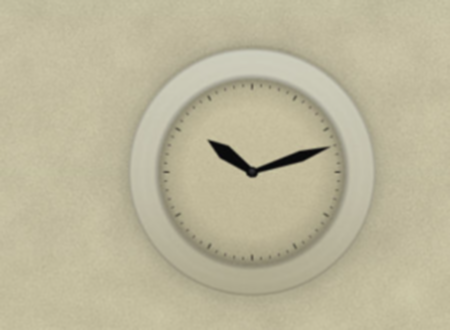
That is 10.12
